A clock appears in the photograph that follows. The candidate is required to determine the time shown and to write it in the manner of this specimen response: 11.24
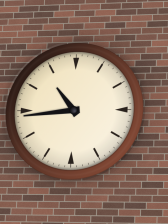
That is 10.44
